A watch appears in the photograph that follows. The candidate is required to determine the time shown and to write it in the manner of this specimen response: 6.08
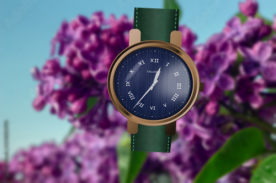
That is 12.36
